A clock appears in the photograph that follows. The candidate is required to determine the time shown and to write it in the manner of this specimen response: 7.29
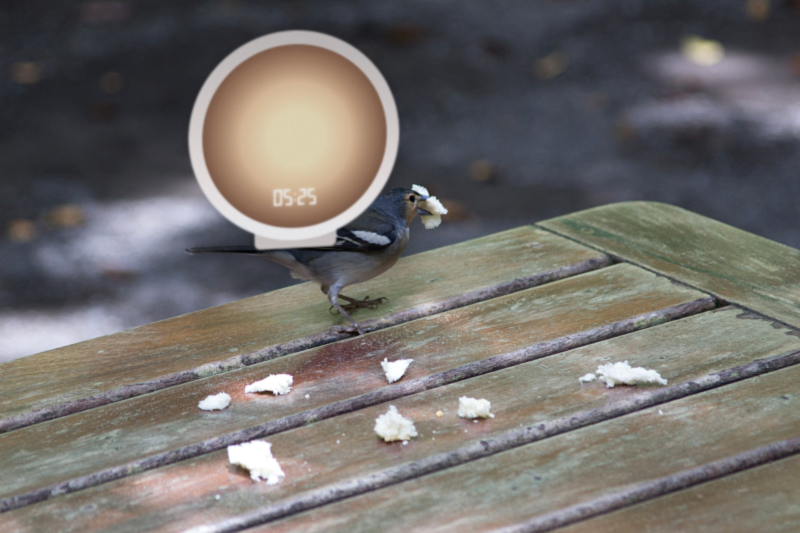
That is 5.25
